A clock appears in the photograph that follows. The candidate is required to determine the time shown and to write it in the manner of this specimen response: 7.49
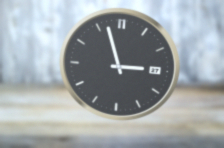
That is 2.57
